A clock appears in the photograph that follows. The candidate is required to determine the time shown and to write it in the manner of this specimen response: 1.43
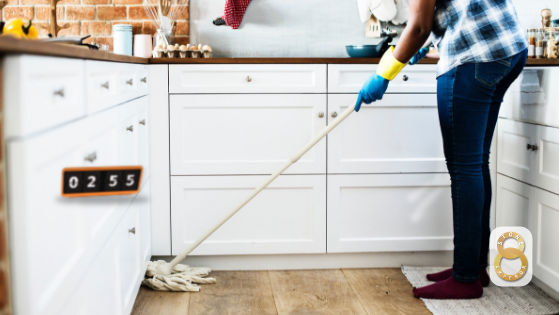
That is 2.55
